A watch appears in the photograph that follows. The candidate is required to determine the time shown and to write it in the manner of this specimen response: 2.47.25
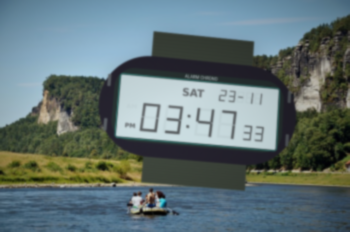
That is 3.47.33
